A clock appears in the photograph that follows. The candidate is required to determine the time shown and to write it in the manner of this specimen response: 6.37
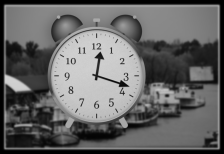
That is 12.18
